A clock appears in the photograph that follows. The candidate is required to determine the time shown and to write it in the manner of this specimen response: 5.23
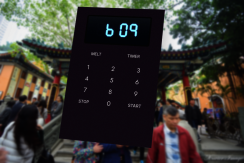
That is 6.09
